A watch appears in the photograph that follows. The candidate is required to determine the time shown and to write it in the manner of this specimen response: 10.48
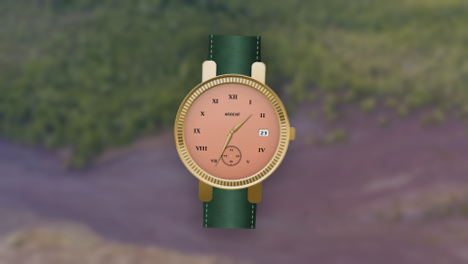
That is 1.34
